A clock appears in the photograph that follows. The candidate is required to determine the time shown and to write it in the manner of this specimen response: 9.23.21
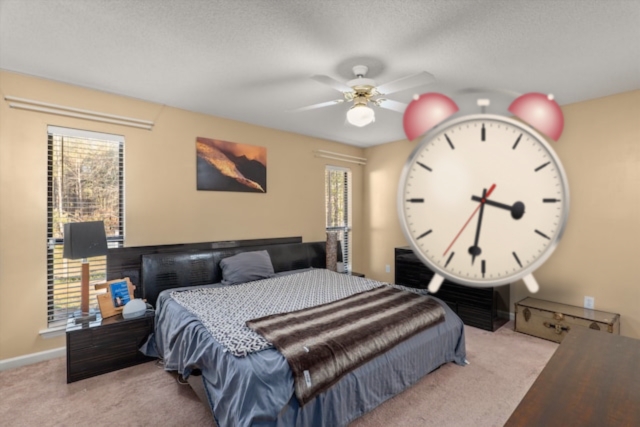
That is 3.31.36
